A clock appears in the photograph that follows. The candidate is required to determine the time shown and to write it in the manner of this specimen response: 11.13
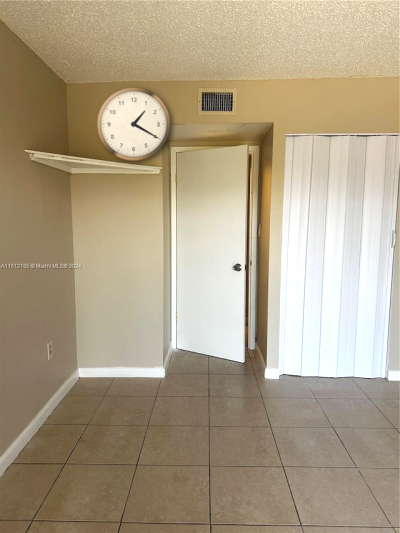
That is 1.20
